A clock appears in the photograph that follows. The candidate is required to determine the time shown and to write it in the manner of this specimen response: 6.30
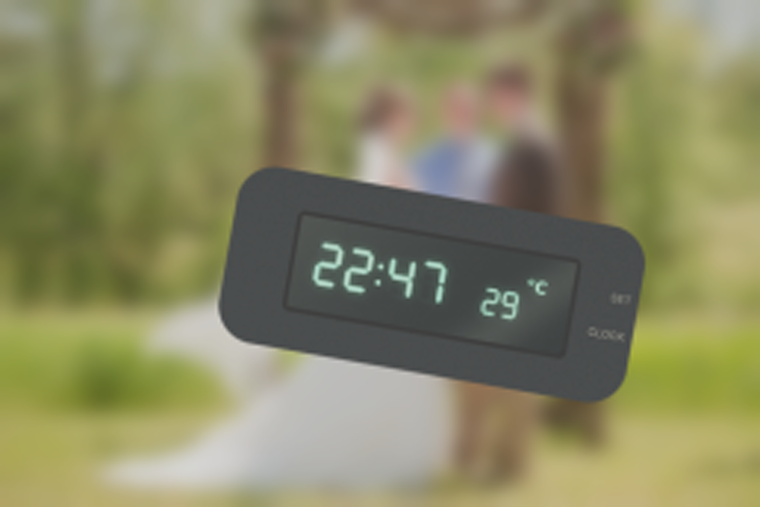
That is 22.47
